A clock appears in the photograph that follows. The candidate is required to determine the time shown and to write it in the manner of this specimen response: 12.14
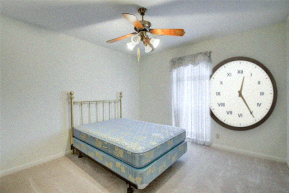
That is 12.25
